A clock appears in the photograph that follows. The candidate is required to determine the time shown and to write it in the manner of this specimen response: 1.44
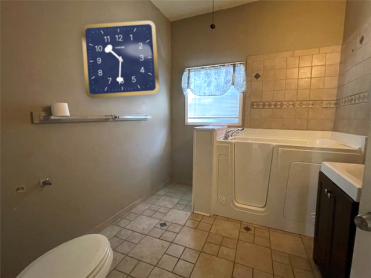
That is 10.31
